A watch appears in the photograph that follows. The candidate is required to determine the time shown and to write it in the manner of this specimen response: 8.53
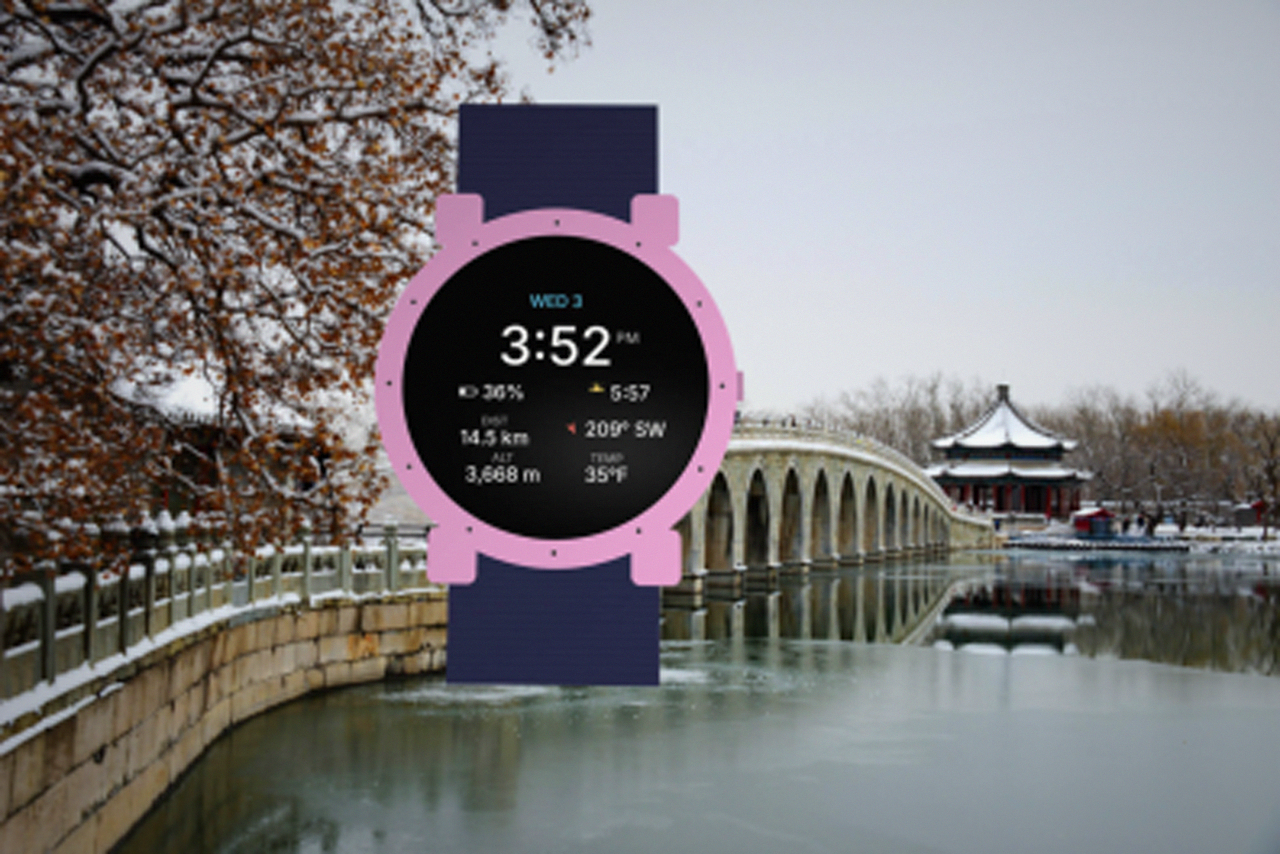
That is 3.52
